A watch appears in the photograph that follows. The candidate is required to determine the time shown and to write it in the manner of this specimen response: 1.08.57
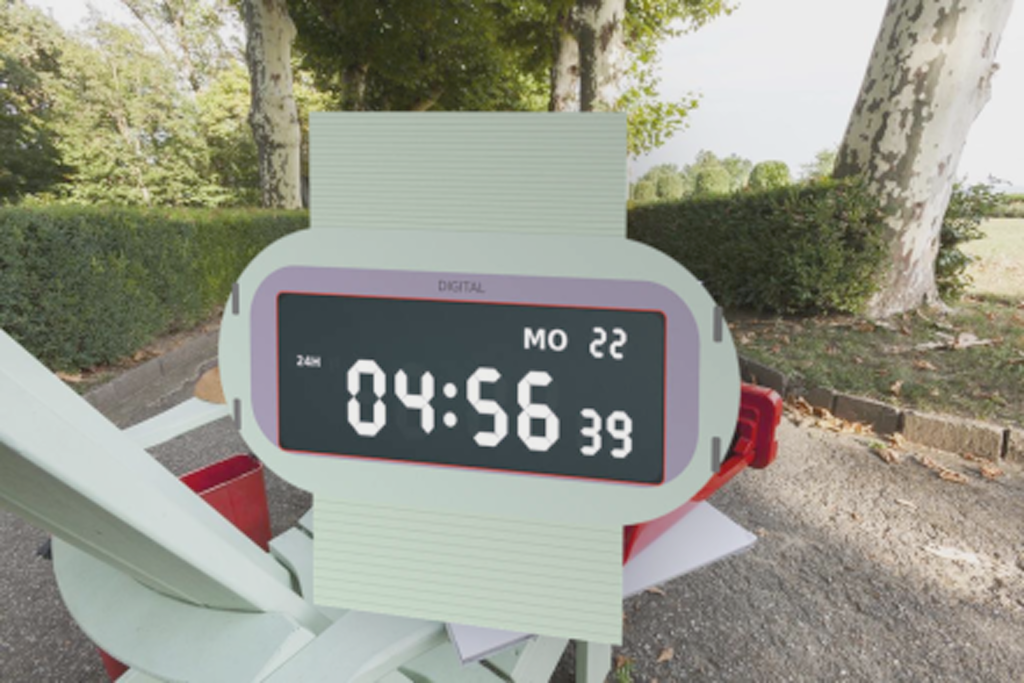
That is 4.56.39
